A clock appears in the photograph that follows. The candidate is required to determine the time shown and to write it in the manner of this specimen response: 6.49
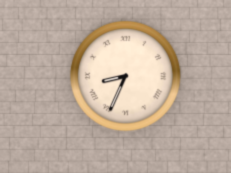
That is 8.34
